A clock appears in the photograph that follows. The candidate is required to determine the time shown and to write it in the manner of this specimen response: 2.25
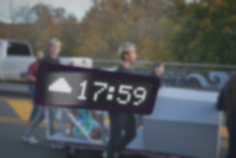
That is 17.59
